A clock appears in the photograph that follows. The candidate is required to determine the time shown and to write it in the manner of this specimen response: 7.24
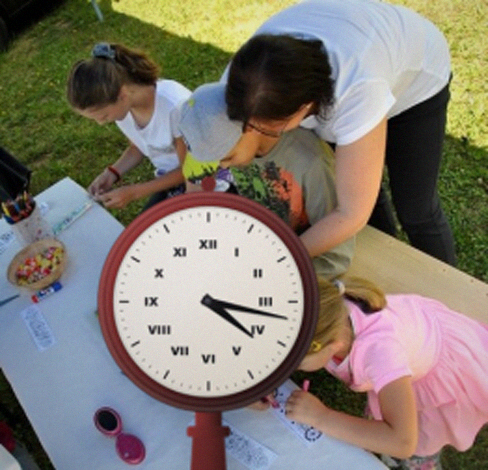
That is 4.17
